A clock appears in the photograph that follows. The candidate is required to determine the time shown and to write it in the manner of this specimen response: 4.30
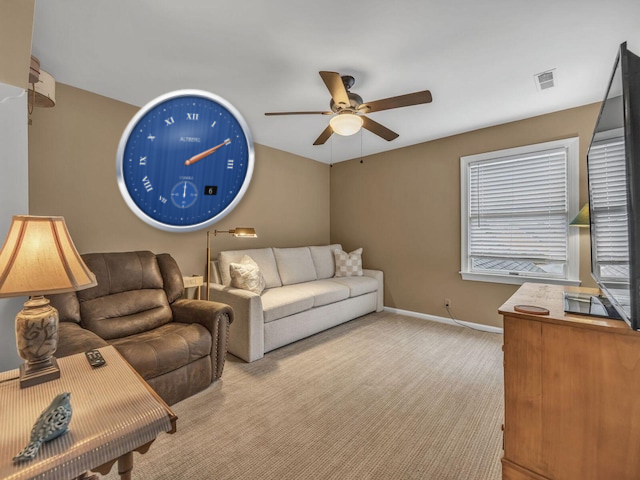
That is 2.10
